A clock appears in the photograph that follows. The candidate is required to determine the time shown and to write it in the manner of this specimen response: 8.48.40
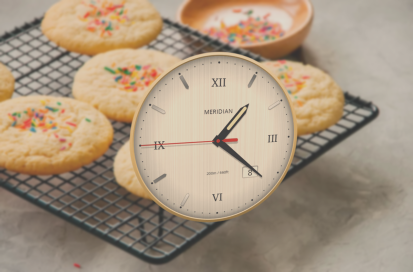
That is 1.21.45
